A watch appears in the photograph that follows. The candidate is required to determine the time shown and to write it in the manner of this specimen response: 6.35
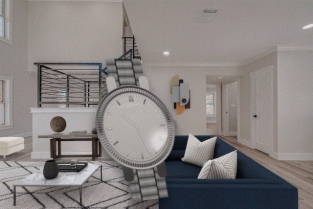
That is 10.27
